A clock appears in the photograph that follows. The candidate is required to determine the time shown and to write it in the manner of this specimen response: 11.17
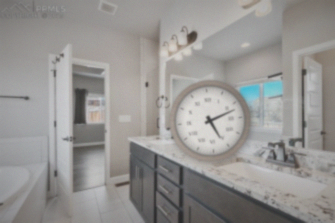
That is 5.12
